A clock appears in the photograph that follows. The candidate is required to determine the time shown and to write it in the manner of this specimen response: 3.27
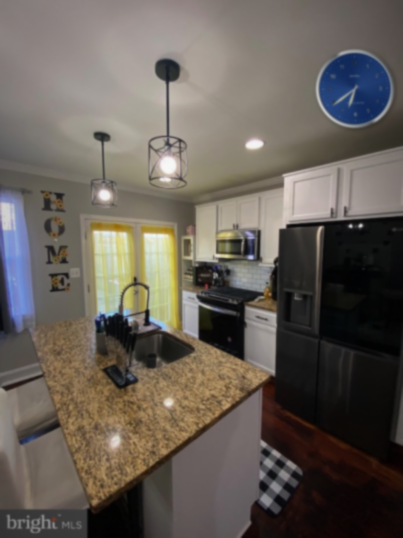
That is 6.39
